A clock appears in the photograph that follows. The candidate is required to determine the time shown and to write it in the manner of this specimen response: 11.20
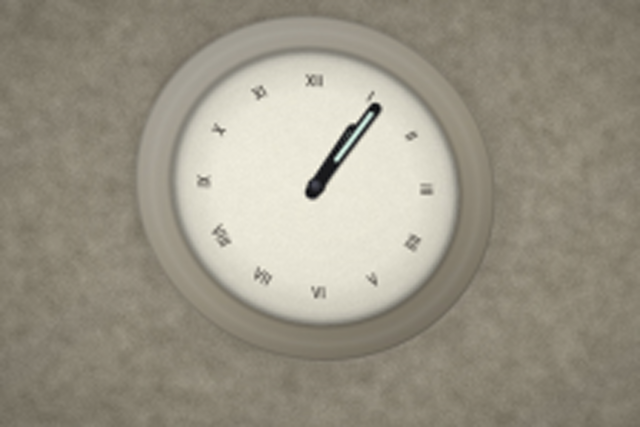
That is 1.06
